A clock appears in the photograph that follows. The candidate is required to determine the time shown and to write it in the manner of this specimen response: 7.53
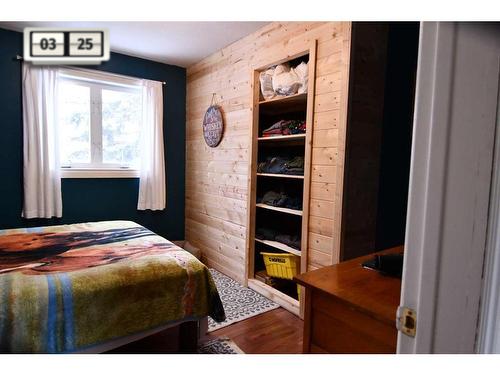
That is 3.25
